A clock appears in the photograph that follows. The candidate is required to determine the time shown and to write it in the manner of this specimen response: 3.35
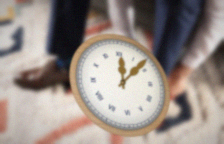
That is 12.08
